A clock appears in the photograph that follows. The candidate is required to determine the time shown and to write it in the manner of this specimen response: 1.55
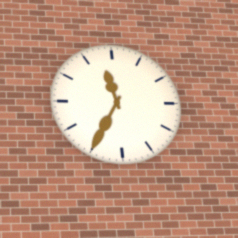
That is 11.35
